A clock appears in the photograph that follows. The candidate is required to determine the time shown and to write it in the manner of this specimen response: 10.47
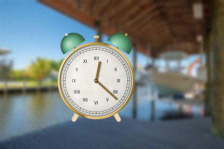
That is 12.22
